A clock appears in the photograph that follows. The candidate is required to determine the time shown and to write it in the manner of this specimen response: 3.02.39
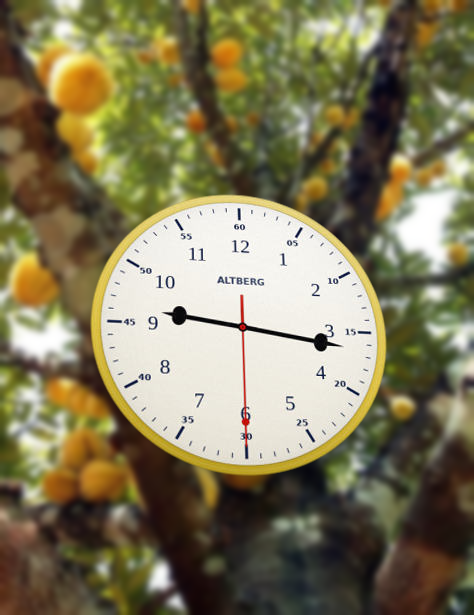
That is 9.16.30
